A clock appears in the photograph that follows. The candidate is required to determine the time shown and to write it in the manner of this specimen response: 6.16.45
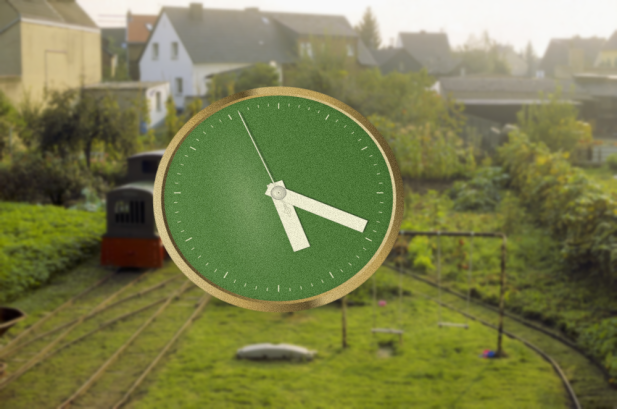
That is 5.18.56
